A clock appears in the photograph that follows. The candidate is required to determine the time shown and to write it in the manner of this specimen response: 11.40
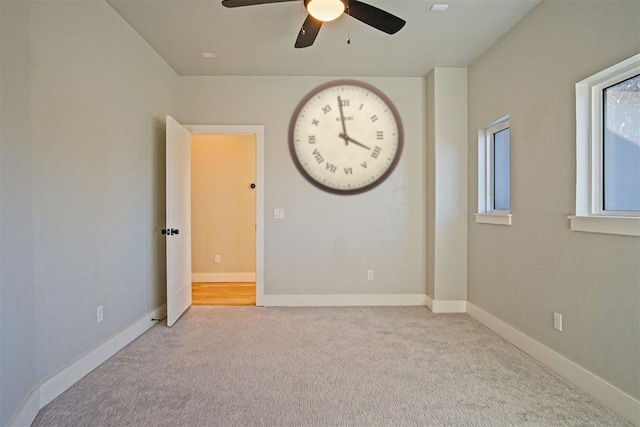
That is 3.59
